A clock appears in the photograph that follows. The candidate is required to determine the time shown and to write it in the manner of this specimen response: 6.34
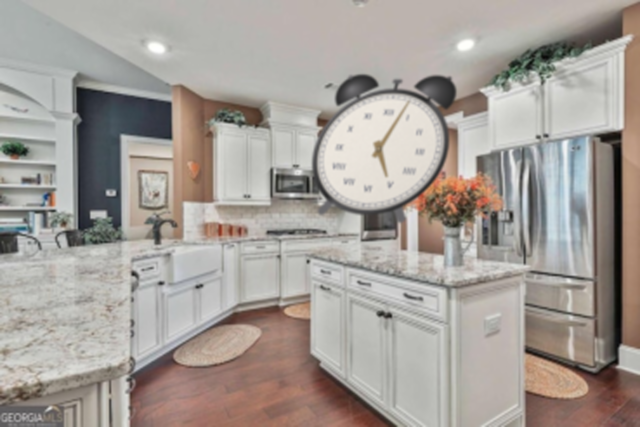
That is 5.03
